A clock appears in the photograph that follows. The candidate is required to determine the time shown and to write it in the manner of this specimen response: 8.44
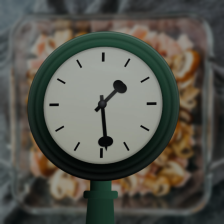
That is 1.29
